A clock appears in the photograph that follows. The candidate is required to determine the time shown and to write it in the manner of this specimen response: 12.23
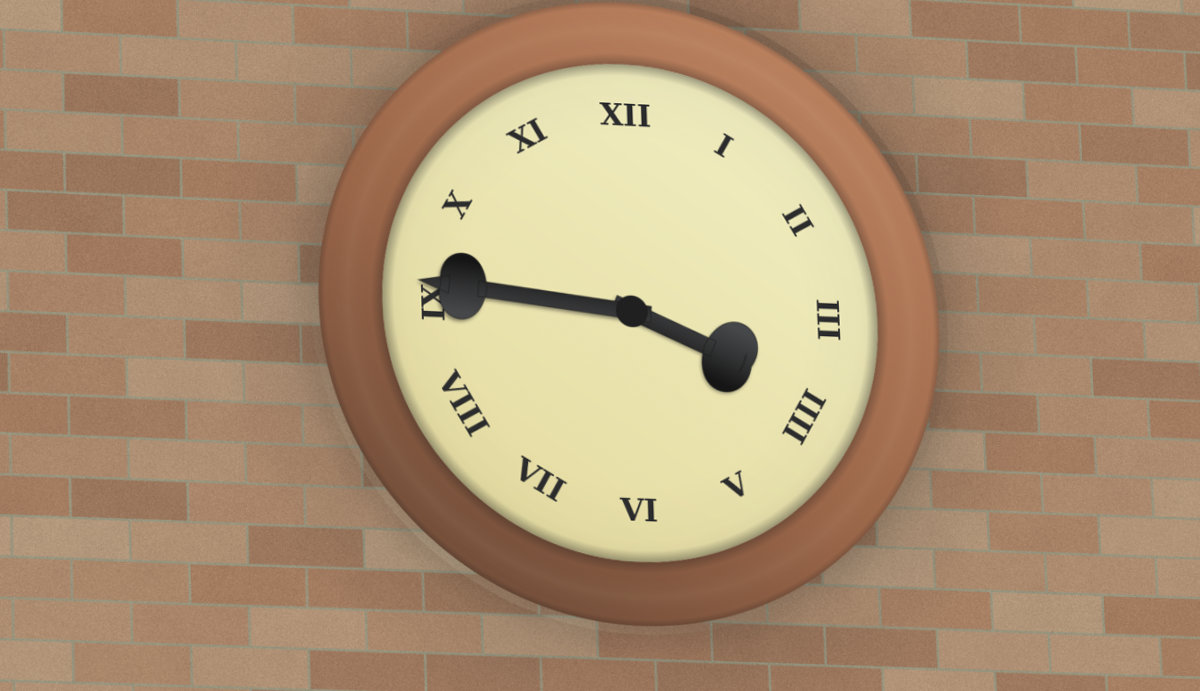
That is 3.46
